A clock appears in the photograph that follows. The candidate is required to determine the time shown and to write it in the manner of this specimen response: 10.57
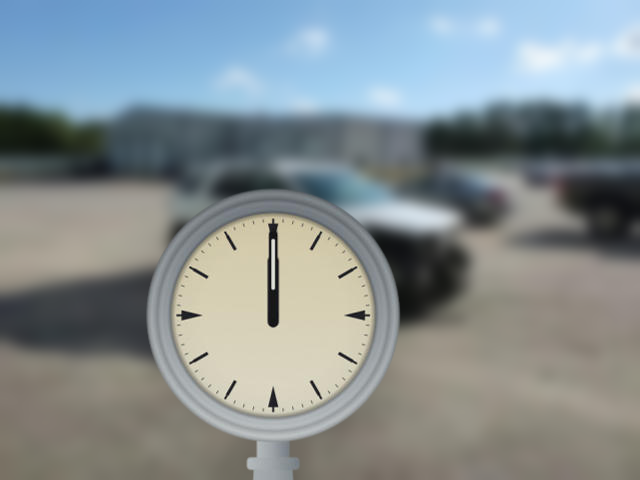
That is 12.00
